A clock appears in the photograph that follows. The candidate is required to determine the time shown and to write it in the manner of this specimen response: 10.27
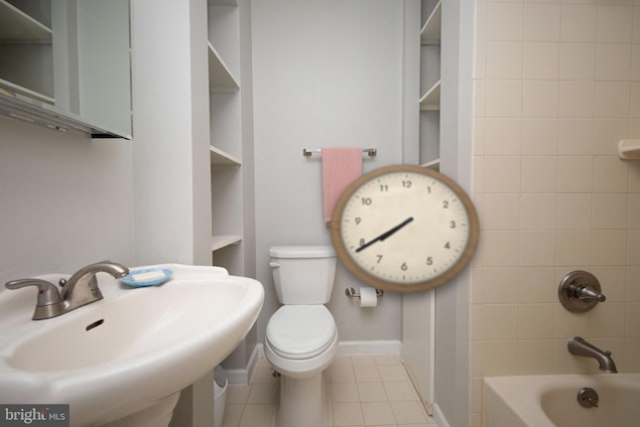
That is 7.39
